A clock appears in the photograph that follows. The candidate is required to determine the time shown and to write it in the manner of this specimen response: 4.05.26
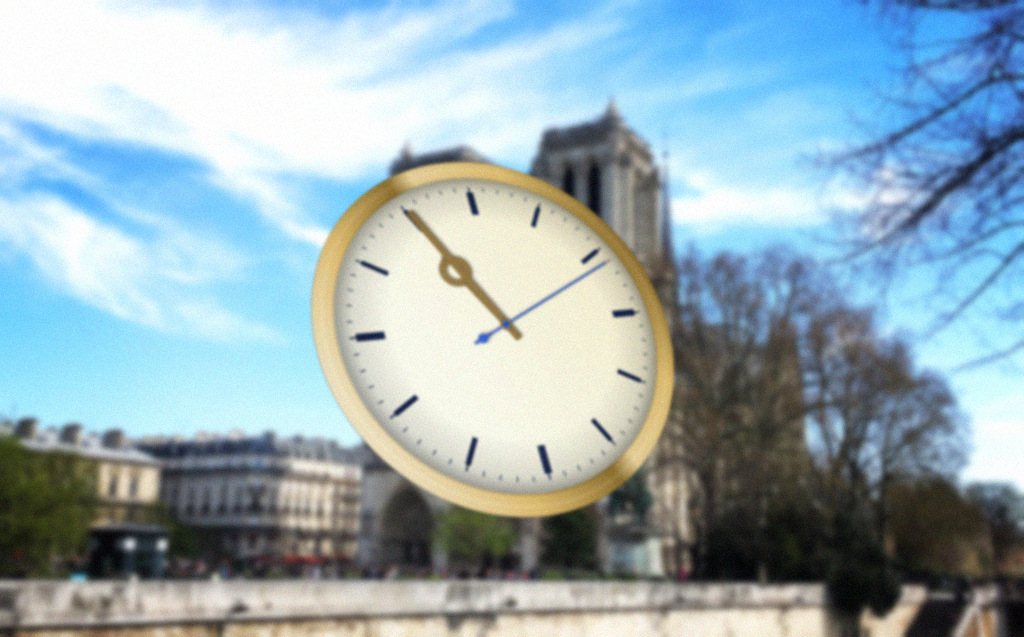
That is 10.55.11
